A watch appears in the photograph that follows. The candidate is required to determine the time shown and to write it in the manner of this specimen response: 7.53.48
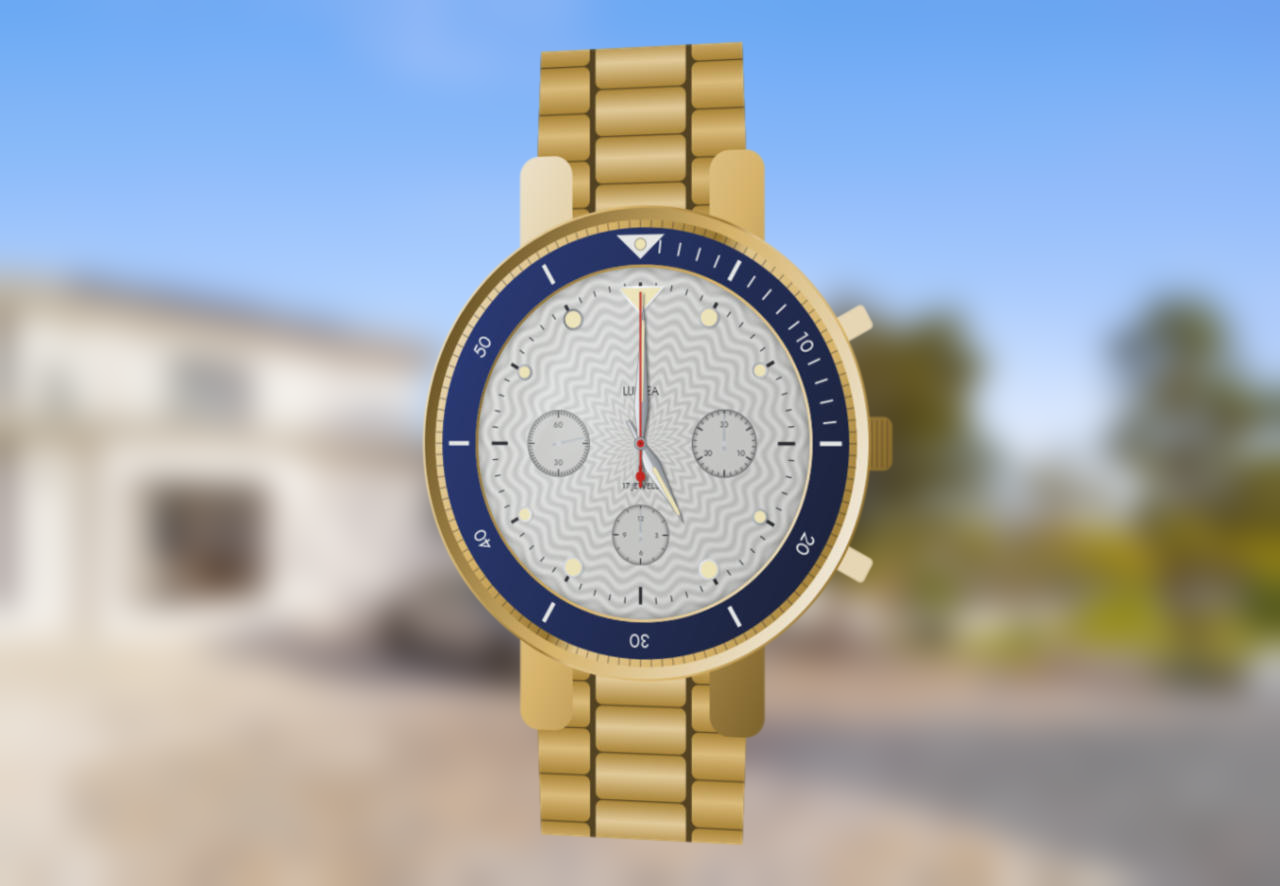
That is 5.00.13
